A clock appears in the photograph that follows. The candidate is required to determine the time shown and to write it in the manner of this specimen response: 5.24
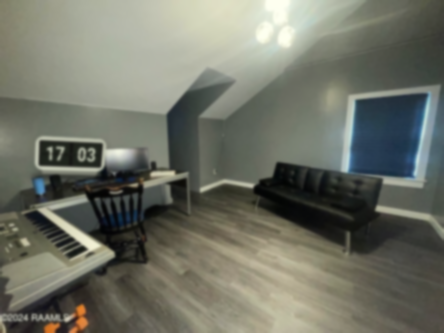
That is 17.03
